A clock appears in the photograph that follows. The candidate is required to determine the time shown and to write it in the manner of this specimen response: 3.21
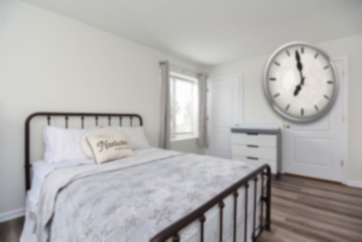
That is 6.58
